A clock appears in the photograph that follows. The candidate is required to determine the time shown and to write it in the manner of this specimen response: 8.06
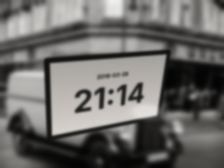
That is 21.14
